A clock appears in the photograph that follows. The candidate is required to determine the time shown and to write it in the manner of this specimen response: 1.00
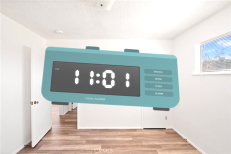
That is 11.01
